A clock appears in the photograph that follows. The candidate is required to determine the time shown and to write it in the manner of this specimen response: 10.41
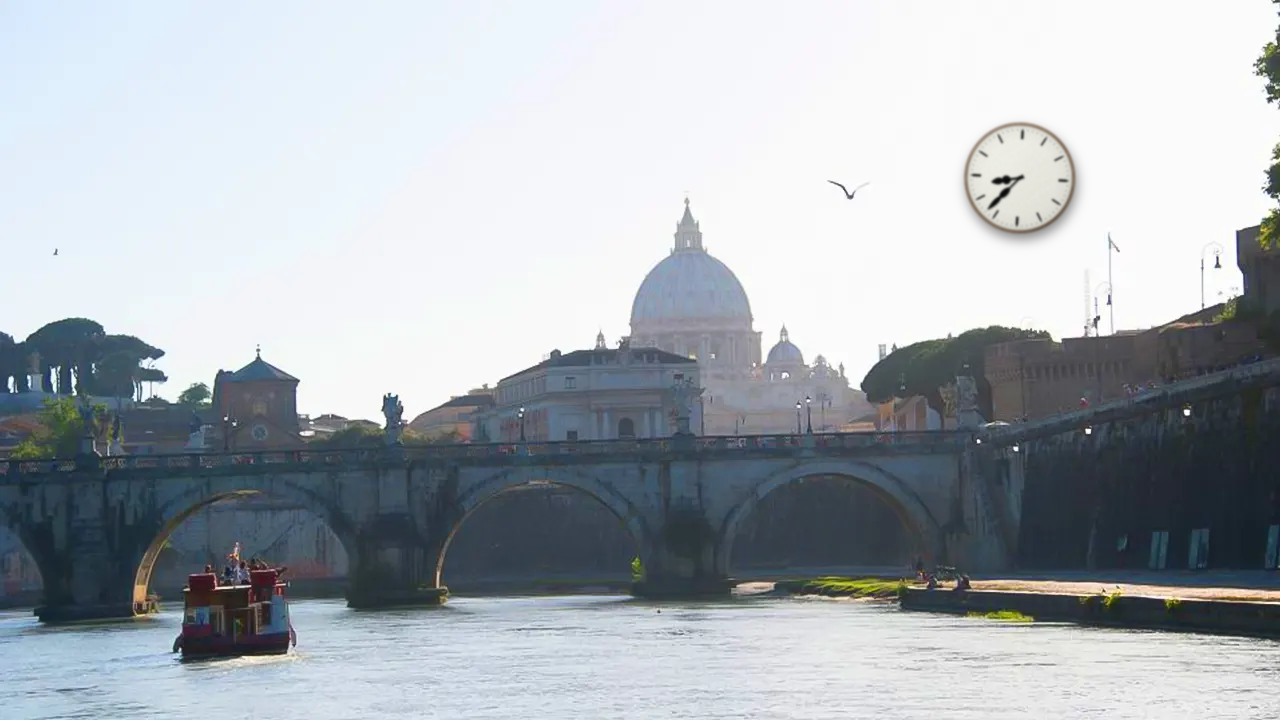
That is 8.37
